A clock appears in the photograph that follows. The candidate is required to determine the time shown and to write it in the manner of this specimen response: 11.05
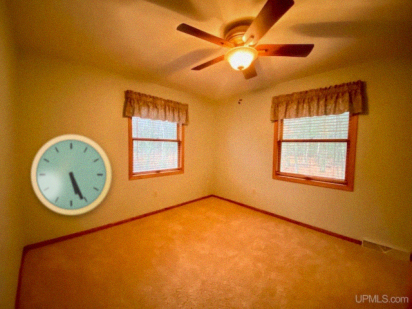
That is 5.26
